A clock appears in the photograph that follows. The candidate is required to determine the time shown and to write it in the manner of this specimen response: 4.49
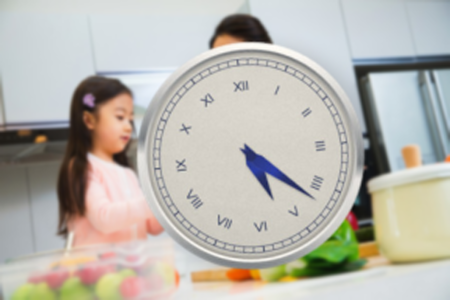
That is 5.22
